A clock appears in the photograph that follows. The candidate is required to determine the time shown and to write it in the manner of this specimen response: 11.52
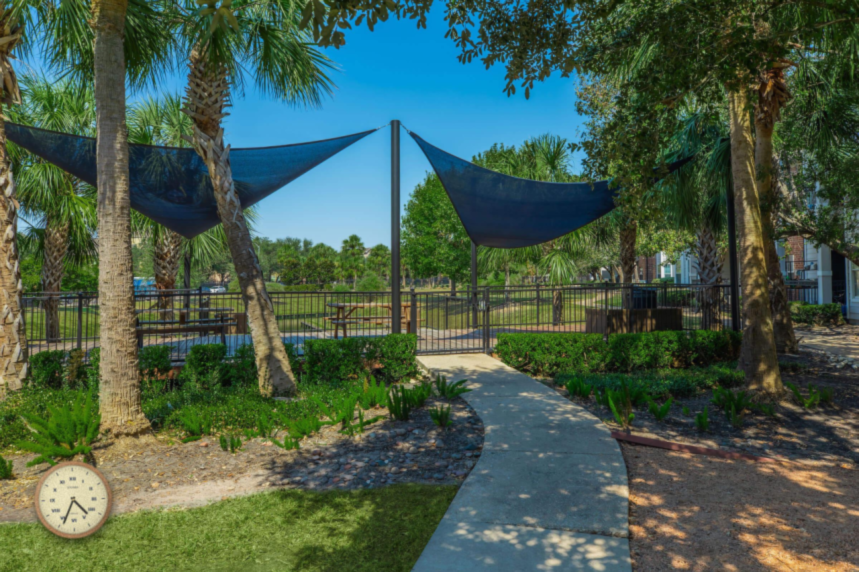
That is 4.34
